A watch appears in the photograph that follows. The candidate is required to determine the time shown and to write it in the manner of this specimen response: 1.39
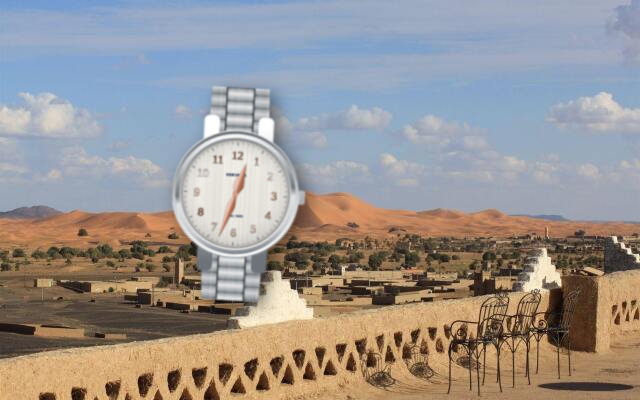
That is 12.33
